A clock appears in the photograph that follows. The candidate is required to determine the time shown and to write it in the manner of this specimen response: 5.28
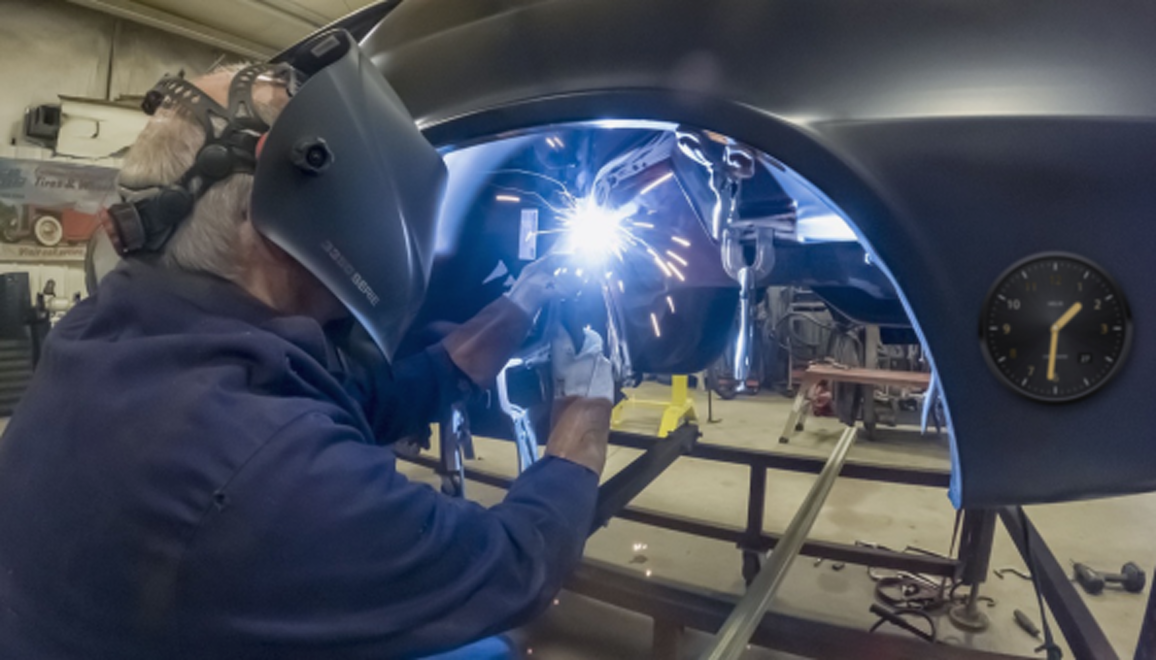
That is 1.31
